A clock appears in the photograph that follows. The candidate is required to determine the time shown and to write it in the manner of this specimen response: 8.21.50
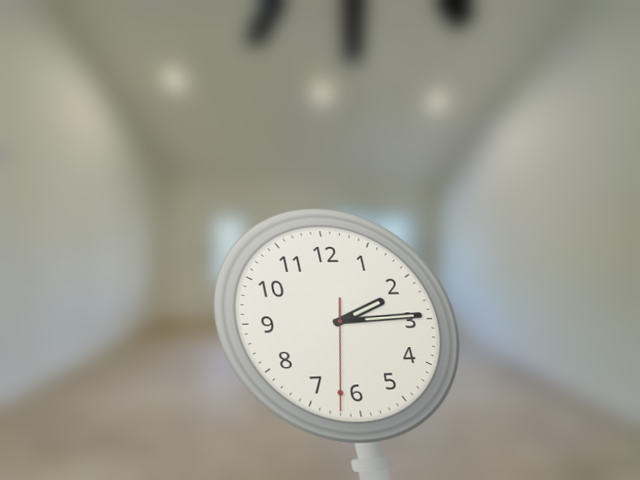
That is 2.14.32
